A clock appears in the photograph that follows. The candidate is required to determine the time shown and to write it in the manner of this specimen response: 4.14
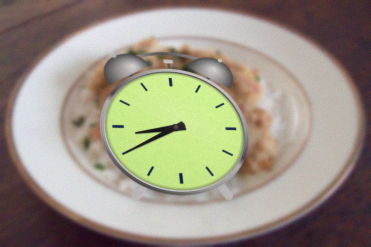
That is 8.40
